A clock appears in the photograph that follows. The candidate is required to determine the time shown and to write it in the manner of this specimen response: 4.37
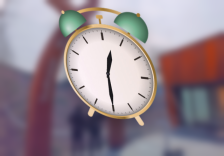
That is 12.30
